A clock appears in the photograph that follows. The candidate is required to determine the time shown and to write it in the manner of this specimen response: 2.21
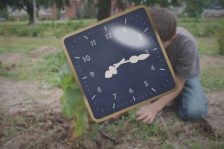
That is 8.16
